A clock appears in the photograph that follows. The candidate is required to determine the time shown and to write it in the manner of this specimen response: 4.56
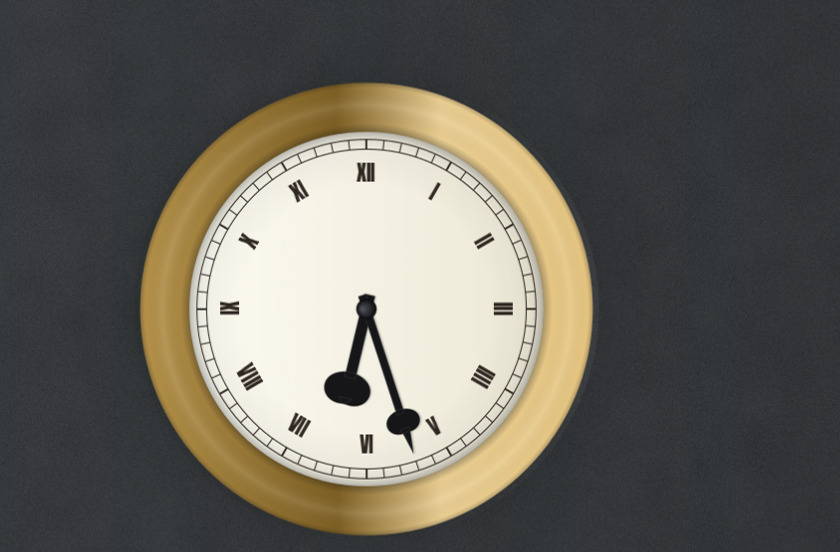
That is 6.27
